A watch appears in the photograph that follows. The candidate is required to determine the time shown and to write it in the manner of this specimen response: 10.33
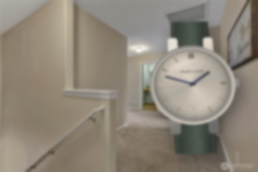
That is 1.48
